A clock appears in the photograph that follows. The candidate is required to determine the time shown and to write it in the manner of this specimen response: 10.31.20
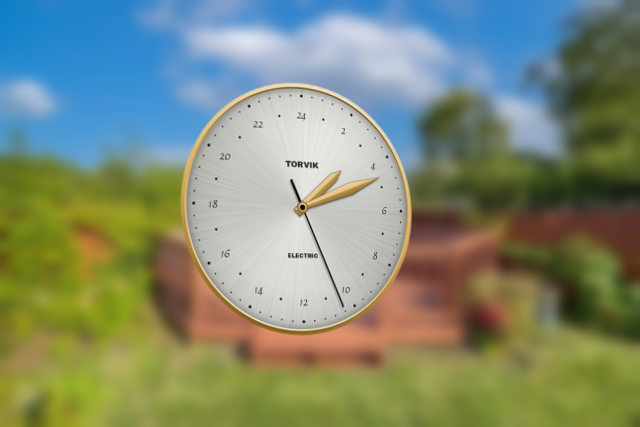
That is 3.11.26
